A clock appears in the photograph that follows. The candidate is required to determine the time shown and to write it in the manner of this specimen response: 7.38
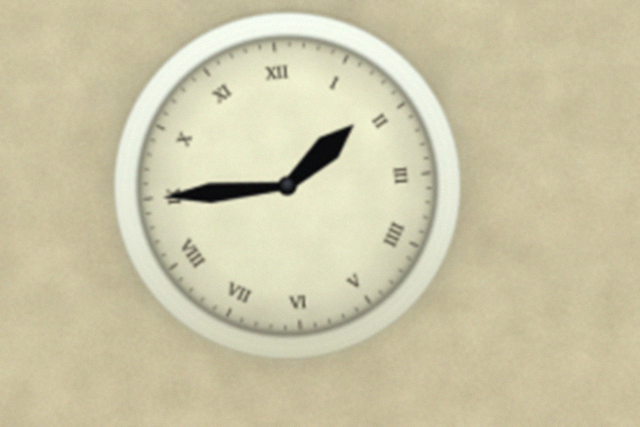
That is 1.45
